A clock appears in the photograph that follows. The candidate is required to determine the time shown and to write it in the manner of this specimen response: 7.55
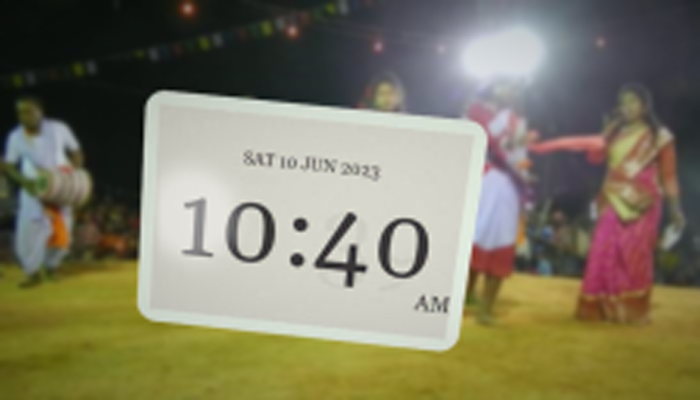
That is 10.40
